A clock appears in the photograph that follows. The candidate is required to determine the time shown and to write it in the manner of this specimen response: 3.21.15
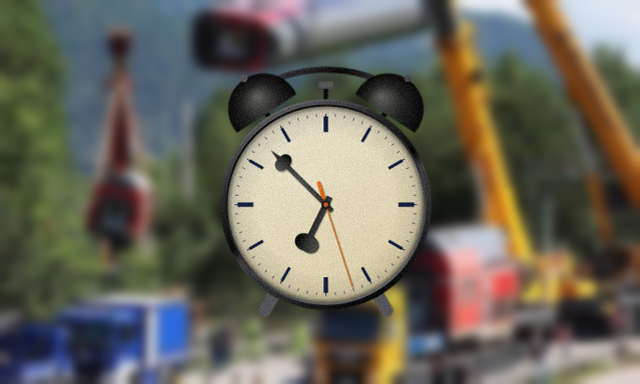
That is 6.52.27
